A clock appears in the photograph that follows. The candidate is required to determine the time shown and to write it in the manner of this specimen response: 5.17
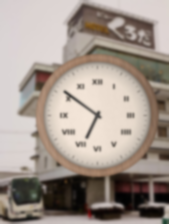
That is 6.51
